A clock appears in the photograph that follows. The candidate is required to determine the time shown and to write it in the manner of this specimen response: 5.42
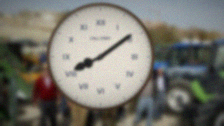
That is 8.09
